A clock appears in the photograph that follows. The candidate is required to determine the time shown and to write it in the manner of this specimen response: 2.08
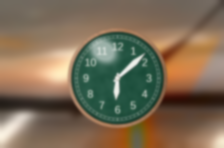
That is 6.08
